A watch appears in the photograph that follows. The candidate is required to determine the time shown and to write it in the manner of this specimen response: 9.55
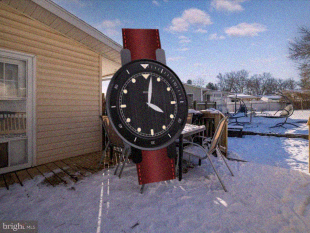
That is 4.02
